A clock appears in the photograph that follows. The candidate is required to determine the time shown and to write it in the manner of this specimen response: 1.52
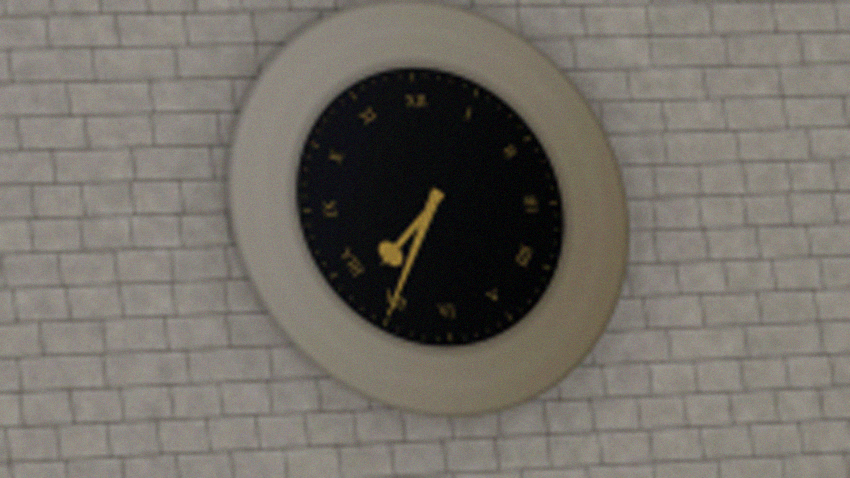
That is 7.35
